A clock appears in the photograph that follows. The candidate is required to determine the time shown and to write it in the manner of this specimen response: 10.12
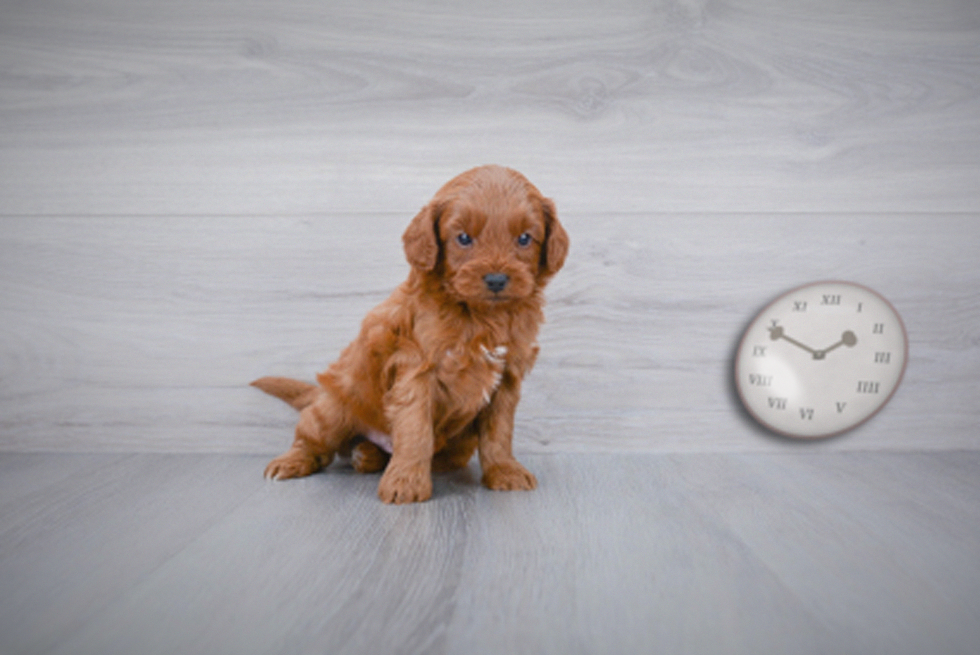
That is 1.49
